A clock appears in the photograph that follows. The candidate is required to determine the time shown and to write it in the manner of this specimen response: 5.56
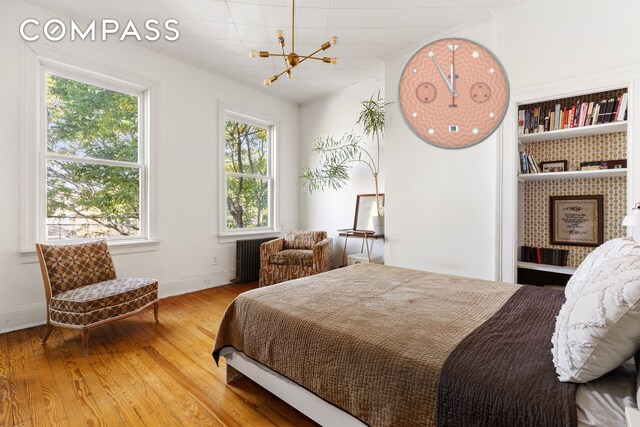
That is 11.55
